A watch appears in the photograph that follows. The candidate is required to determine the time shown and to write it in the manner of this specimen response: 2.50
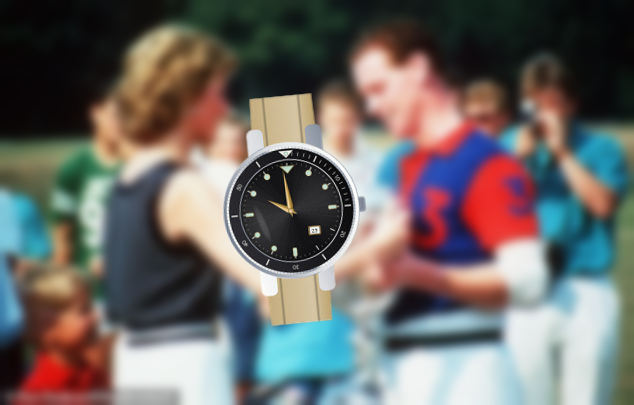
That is 9.59
